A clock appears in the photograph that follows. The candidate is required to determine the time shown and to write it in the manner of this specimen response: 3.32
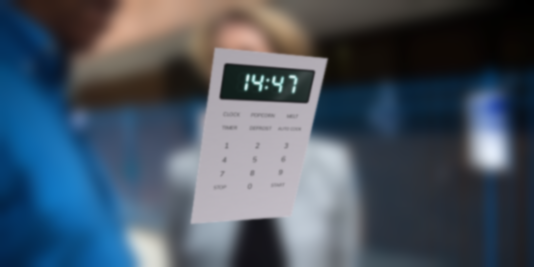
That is 14.47
